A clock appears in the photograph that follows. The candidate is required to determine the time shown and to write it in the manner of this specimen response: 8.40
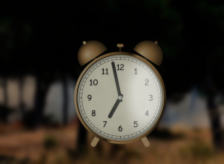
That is 6.58
